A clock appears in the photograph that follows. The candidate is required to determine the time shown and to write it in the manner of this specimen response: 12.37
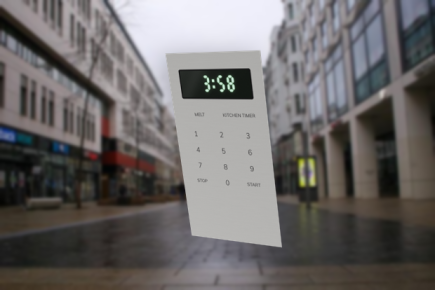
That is 3.58
